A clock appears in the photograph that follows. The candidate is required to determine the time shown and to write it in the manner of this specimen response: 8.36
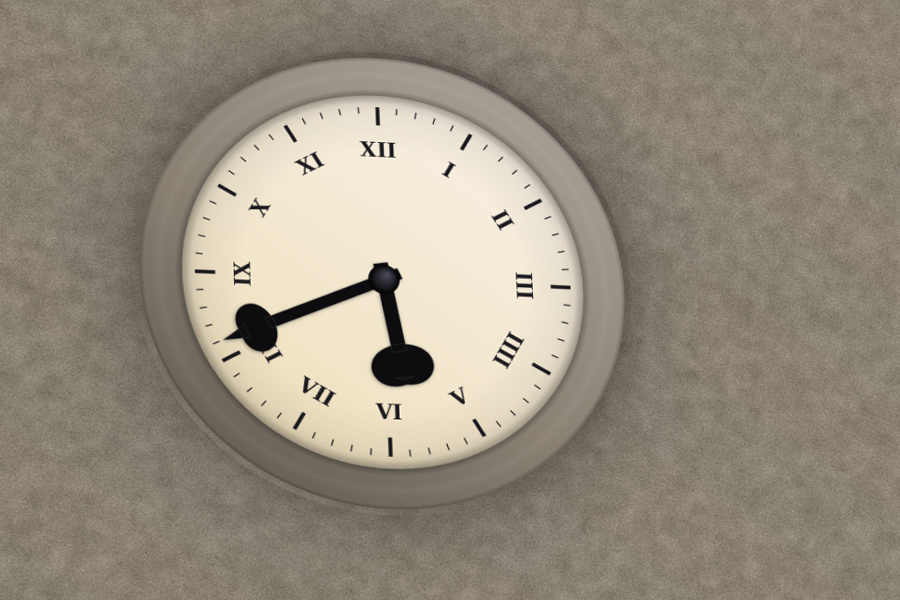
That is 5.41
